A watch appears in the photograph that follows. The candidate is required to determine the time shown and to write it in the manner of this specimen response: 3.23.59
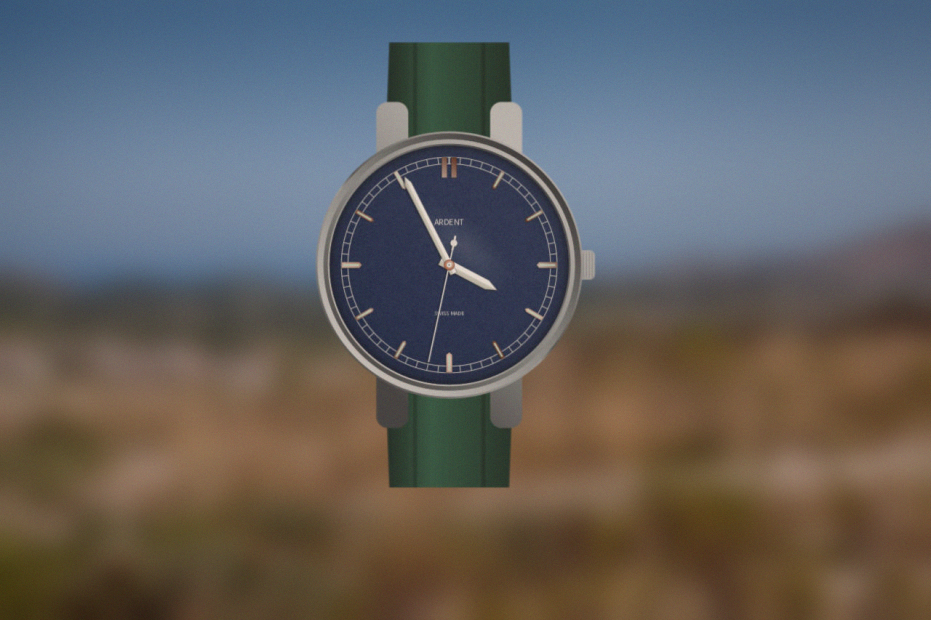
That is 3.55.32
